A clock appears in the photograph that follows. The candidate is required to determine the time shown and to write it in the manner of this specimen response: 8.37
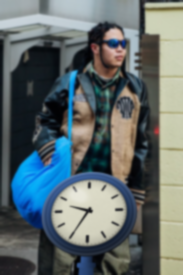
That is 9.35
